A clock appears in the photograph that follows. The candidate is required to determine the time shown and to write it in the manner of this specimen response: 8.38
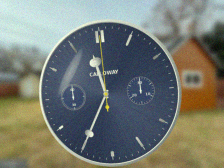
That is 11.35
